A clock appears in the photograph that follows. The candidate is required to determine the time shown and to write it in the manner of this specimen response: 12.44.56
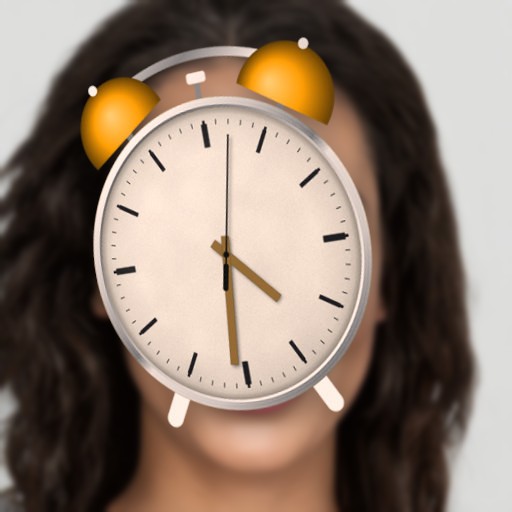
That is 4.31.02
